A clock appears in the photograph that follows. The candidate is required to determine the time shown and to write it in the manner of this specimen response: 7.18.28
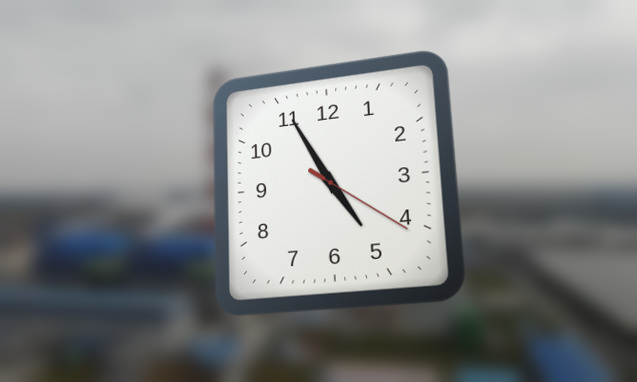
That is 4.55.21
